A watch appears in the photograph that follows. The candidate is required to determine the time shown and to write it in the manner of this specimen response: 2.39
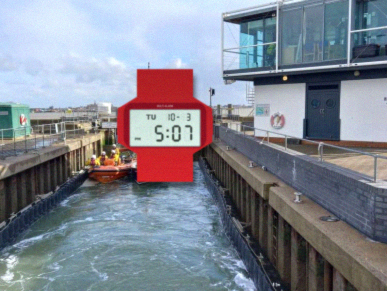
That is 5.07
